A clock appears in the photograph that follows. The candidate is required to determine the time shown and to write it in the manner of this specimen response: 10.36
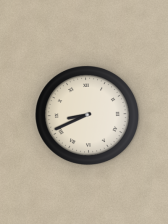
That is 8.41
